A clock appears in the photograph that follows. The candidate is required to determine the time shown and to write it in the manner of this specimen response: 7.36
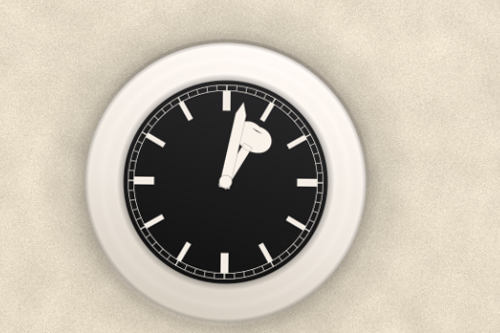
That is 1.02
